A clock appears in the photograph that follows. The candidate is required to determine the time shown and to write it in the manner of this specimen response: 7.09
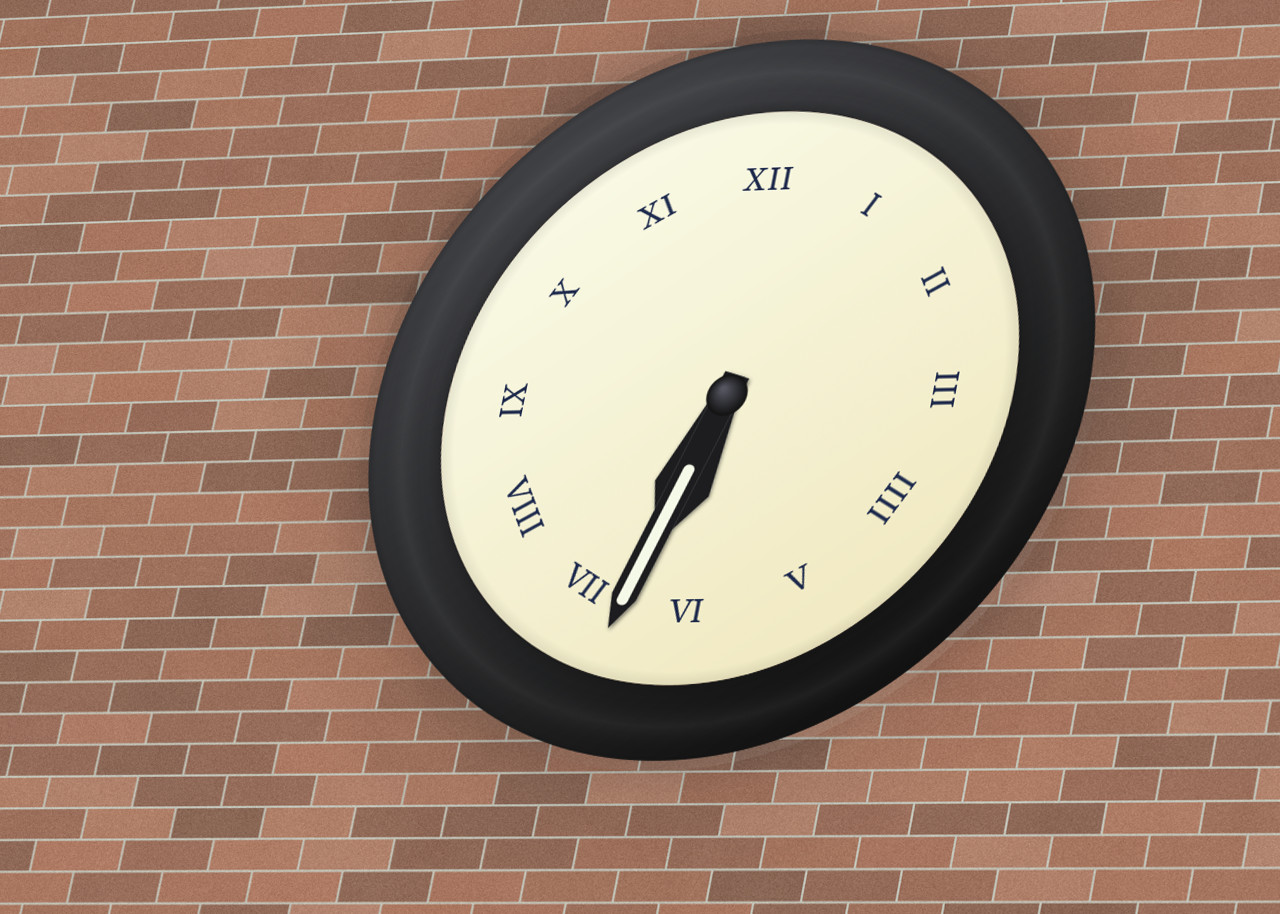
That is 6.33
